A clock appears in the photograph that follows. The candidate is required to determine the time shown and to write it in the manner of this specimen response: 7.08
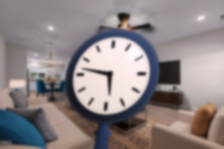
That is 5.47
